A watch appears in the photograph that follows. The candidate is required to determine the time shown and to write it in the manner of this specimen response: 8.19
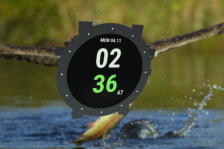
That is 2.36
